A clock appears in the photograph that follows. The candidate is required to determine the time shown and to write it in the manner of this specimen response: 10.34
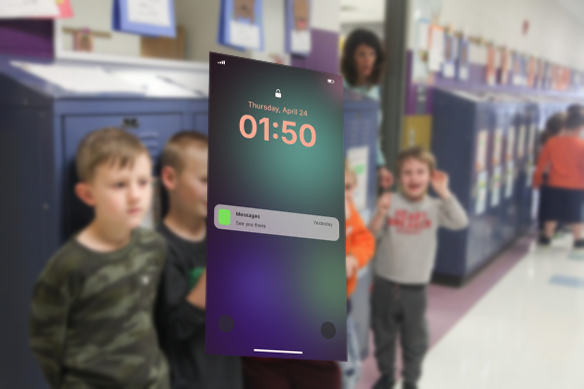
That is 1.50
